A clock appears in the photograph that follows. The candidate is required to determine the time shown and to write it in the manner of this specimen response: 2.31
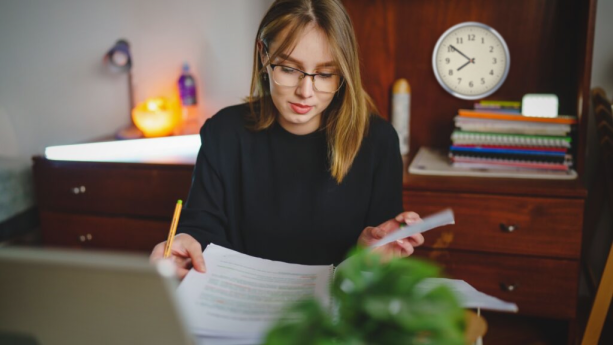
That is 7.51
